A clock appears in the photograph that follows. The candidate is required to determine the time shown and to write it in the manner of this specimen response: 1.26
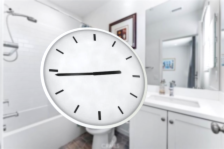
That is 2.44
